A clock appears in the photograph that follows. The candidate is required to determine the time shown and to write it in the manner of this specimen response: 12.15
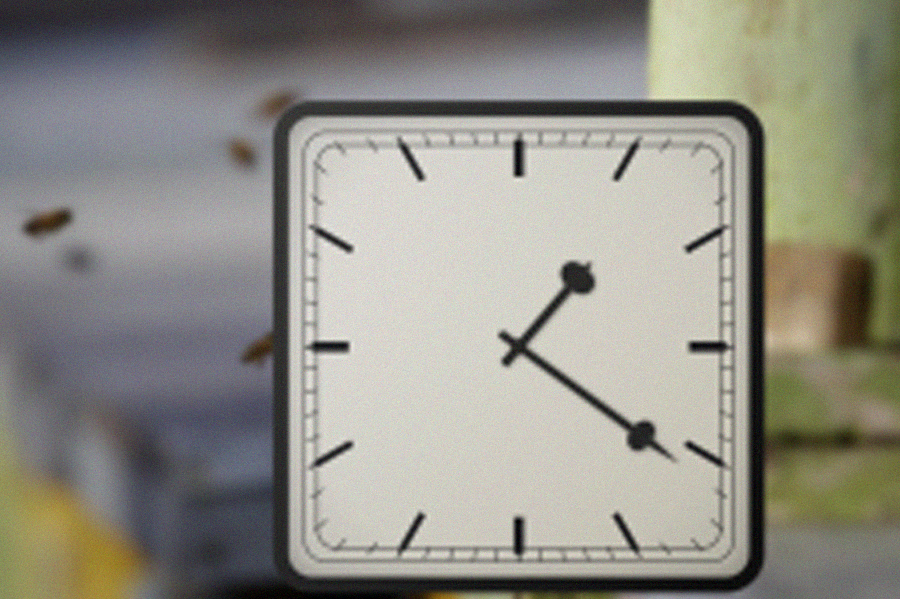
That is 1.21
